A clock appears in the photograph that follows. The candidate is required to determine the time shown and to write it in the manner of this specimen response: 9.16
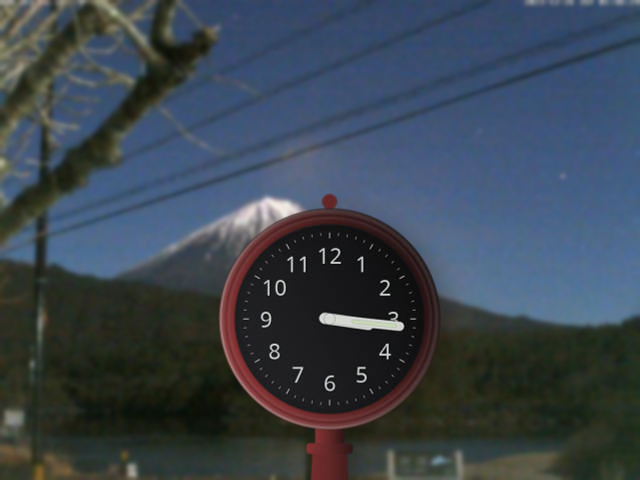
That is 3.16
